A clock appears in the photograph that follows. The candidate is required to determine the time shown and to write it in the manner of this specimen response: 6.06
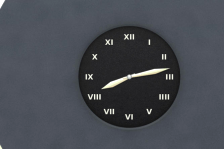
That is 8.13
